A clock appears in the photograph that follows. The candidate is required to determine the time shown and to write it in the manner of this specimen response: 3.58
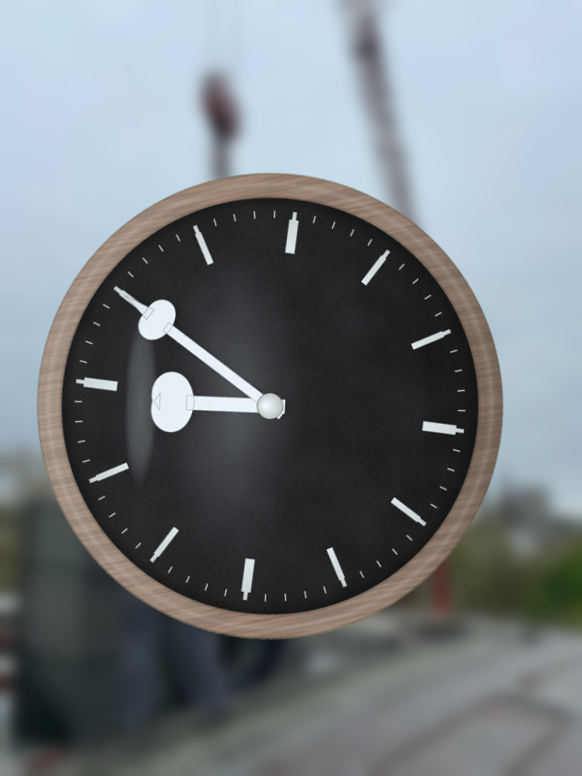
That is 8.50
